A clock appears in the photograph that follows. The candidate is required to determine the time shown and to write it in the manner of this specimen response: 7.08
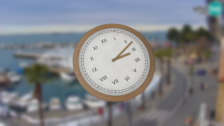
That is 3.12
